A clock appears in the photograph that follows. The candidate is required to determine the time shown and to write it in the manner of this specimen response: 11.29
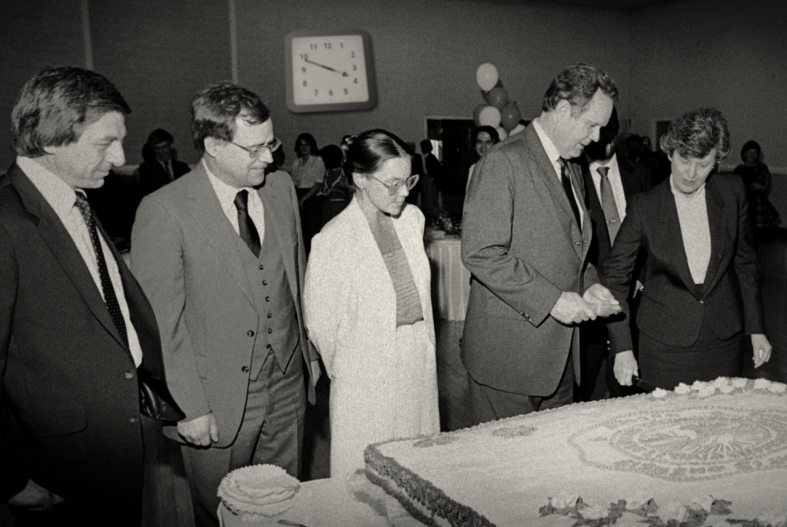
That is 3.49
